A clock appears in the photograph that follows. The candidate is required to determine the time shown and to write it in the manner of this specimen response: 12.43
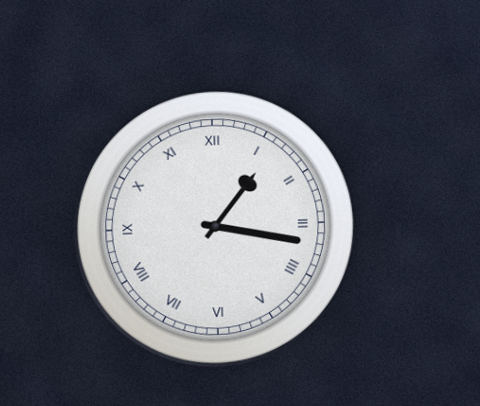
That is 1.17
